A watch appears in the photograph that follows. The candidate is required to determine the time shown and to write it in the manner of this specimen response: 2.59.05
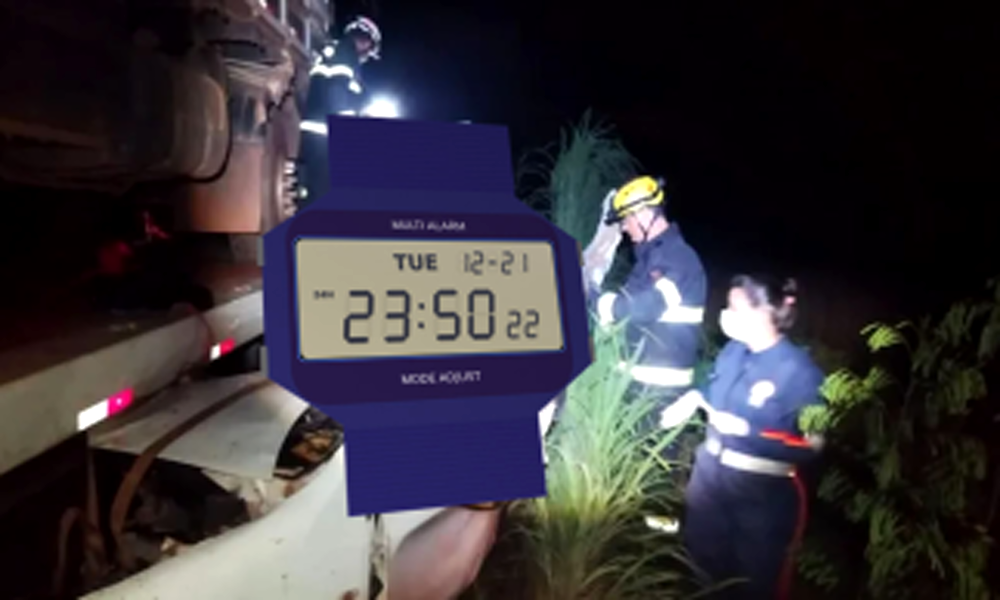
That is 23.50.22
